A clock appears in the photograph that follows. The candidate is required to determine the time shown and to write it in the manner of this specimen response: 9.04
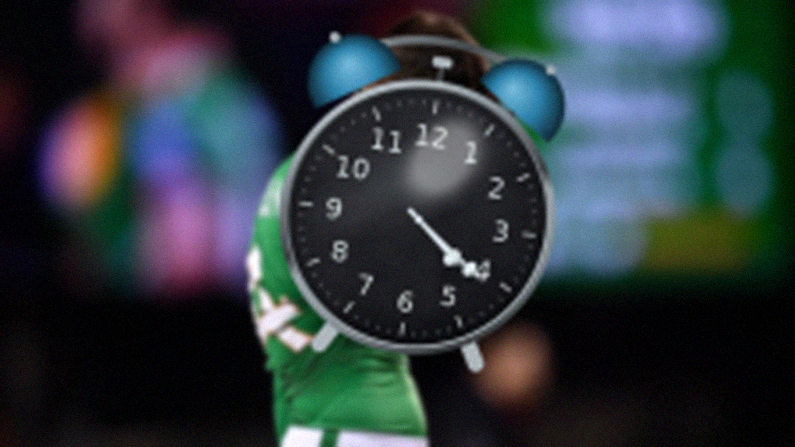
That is 4.21
